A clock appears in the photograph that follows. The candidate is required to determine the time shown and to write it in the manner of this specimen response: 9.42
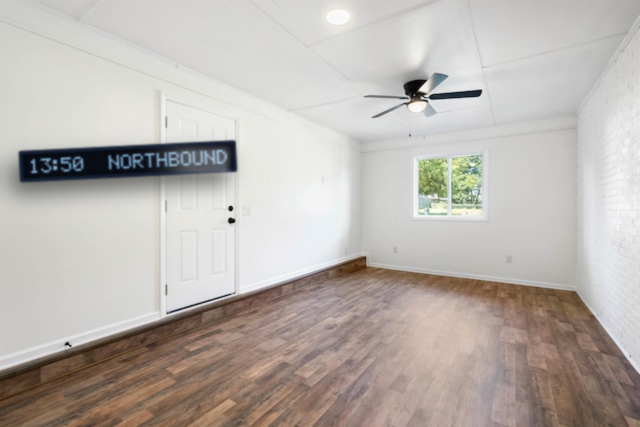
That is 13.50
